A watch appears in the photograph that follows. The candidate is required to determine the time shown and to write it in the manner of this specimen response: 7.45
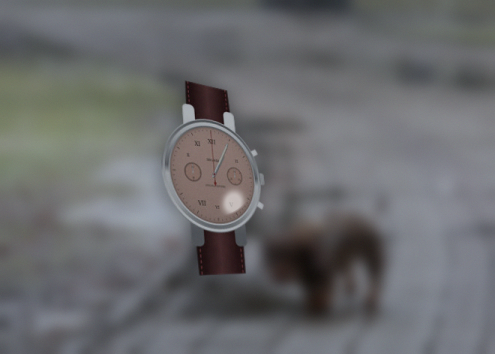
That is 1.05
